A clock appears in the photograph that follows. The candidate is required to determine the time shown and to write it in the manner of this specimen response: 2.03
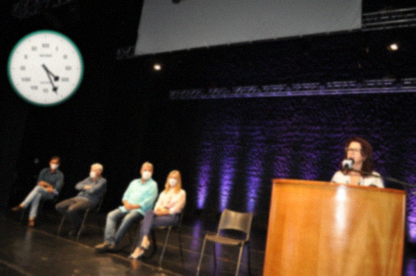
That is 4.26
